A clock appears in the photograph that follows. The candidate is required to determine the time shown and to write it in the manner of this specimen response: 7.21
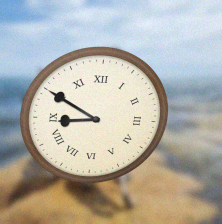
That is 8.50
